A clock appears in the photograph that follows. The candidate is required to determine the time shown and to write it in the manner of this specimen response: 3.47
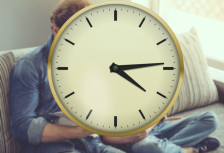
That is 4.14
